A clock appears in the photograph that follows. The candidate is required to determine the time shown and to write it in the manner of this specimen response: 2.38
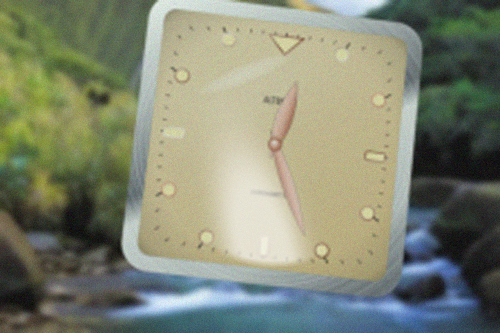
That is 12.26
